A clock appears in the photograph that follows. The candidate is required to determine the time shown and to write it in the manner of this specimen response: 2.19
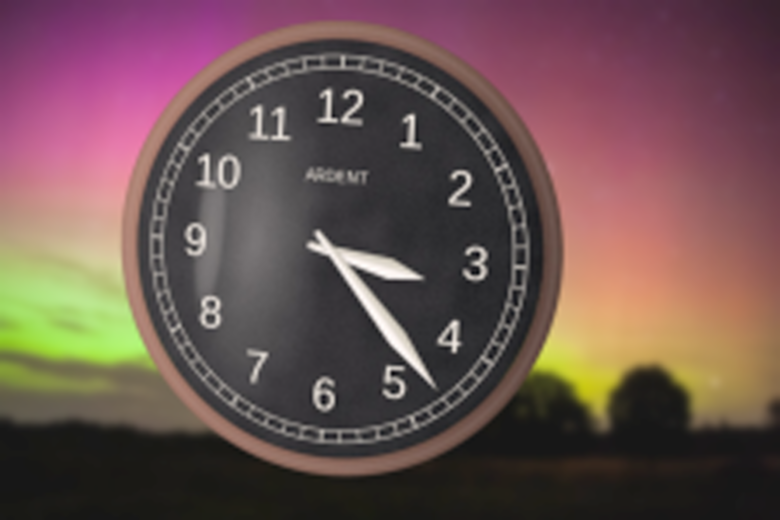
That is 3.23
